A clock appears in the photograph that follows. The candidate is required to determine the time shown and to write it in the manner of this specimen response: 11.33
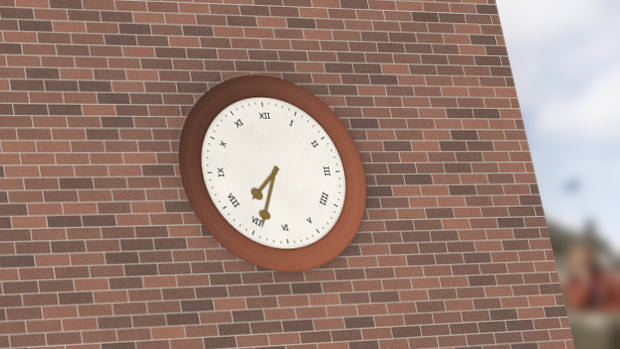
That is 7.34
